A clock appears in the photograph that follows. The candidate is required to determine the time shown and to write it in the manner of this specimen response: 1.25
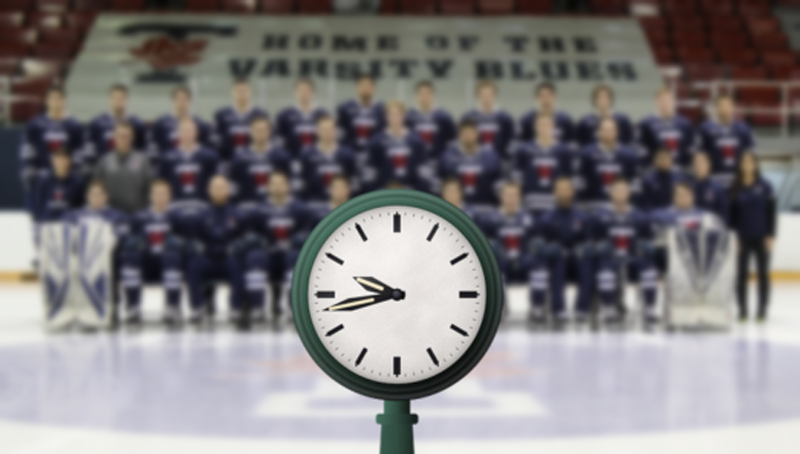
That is 9.43
